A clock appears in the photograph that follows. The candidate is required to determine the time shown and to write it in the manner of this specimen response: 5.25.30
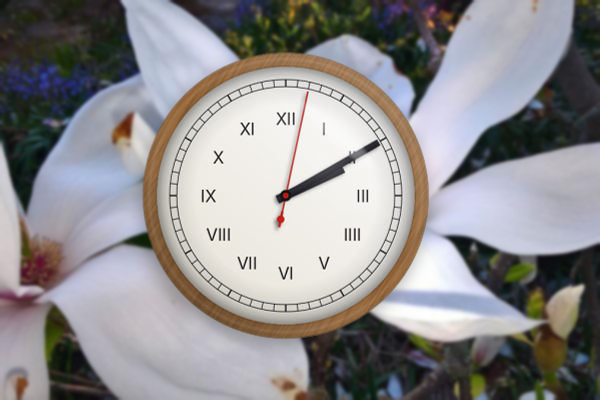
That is 2.10.02
